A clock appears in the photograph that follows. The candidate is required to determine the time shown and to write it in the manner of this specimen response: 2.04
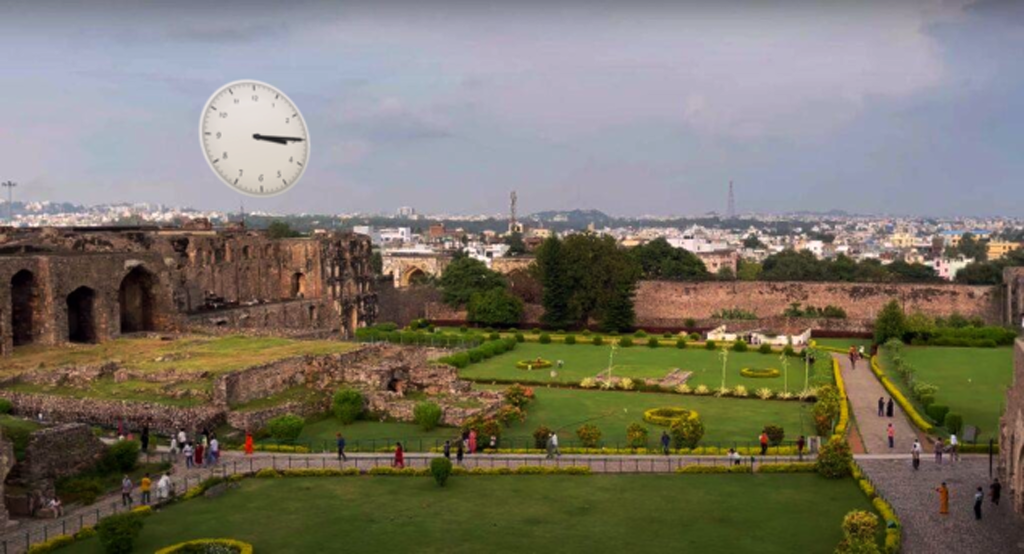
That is 3.15
